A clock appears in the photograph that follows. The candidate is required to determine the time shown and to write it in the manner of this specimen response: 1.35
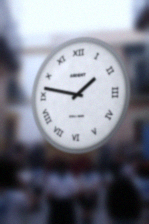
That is 1.47
